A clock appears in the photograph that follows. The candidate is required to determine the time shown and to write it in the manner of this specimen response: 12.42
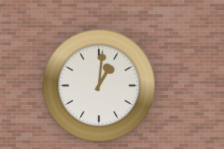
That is 1.01
